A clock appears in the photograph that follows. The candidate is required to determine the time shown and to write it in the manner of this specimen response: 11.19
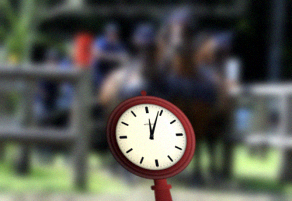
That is 12.04
